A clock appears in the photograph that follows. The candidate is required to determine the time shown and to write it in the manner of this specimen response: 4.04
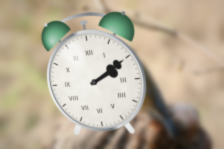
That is 2.10
